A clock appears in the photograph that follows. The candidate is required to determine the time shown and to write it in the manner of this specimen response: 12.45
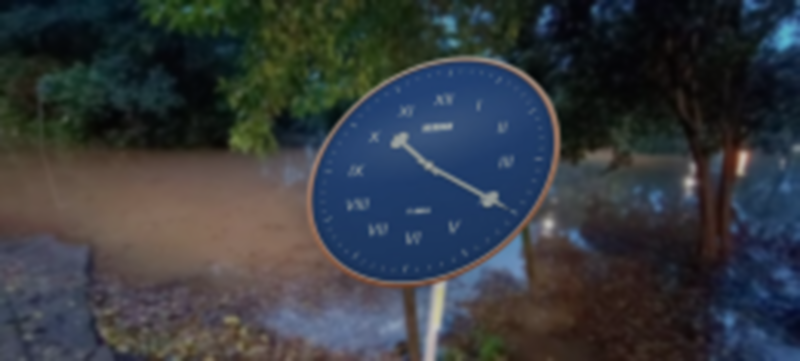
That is 10.20
